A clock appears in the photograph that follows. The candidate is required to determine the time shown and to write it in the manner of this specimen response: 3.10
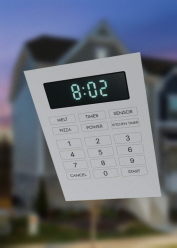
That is 8.02
